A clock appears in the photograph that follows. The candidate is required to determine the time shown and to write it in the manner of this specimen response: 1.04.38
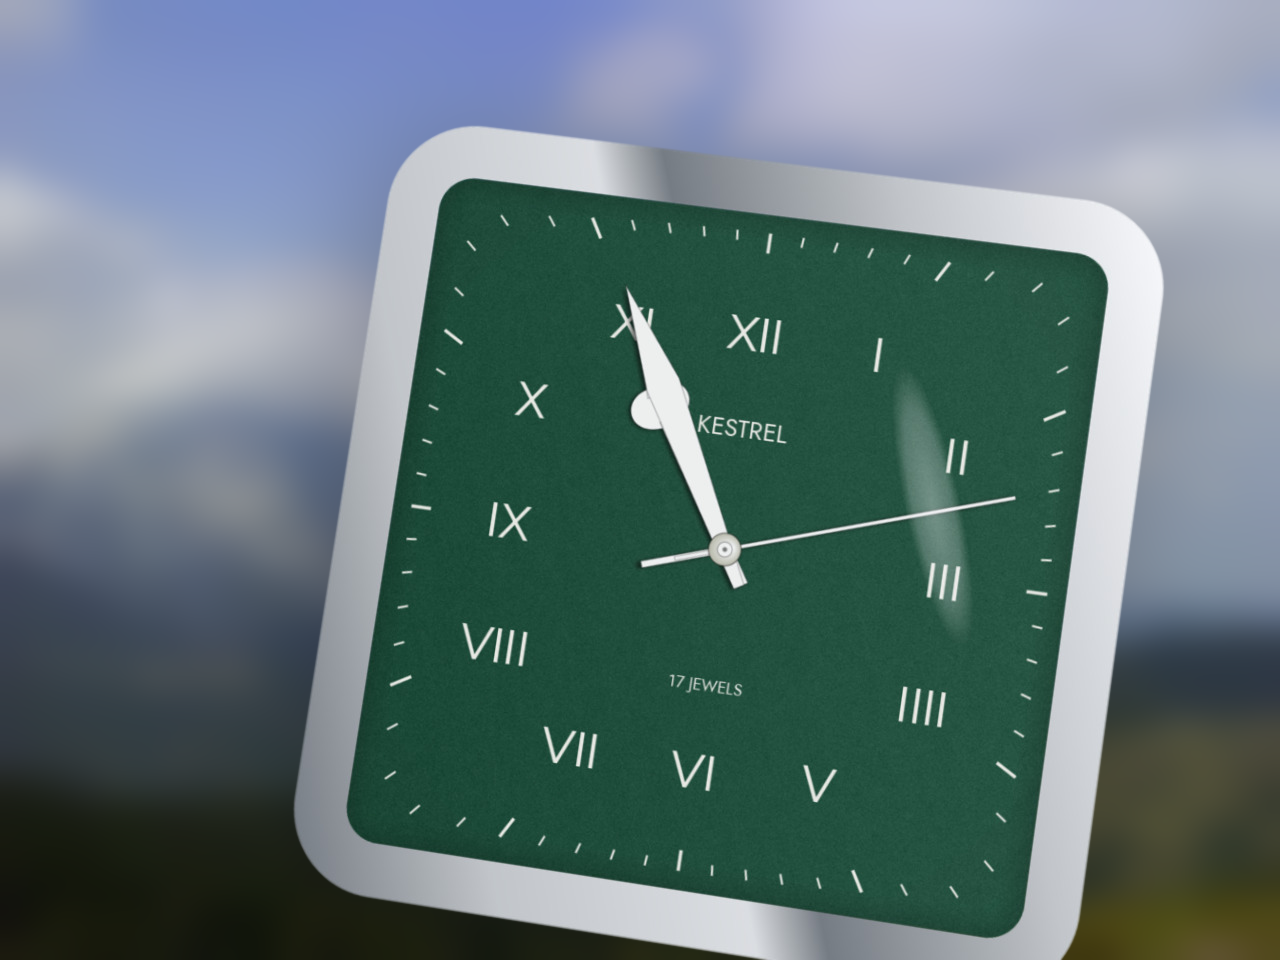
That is 10.55.12
